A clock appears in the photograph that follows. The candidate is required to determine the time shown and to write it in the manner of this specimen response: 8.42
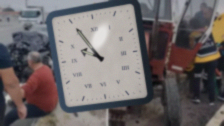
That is 9.55
